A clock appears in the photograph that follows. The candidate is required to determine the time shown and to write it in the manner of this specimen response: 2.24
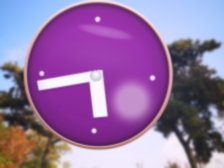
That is 5.43
